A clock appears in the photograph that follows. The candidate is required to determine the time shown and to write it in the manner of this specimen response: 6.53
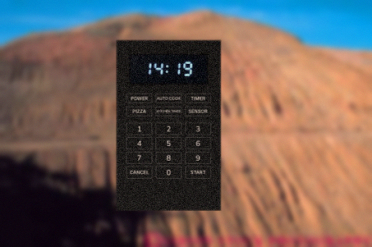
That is 14.19
